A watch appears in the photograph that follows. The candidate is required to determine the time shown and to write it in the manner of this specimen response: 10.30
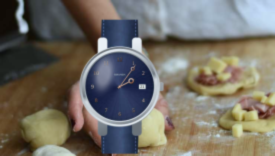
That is 2.06
